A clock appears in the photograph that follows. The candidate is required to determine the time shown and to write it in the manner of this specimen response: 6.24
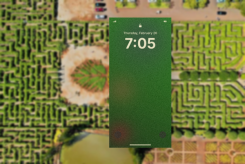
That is 7.05
